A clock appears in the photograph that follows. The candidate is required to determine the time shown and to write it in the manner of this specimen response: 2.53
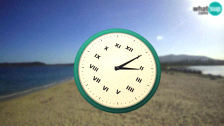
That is 2.05
